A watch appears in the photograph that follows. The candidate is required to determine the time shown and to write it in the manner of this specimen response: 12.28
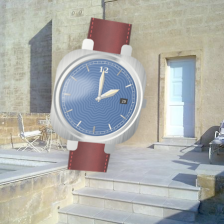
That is 2.00
